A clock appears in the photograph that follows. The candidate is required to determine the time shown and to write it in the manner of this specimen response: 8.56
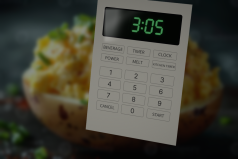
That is 3.05
